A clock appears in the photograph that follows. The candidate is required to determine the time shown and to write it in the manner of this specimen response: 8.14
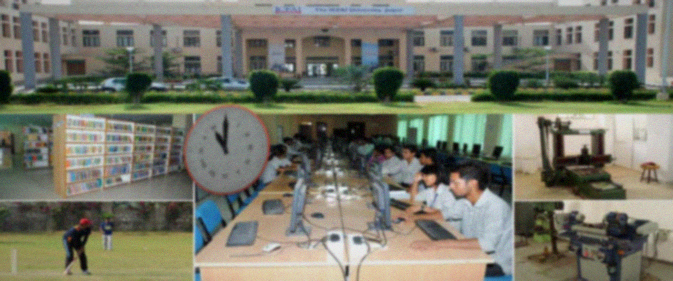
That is 11.00
